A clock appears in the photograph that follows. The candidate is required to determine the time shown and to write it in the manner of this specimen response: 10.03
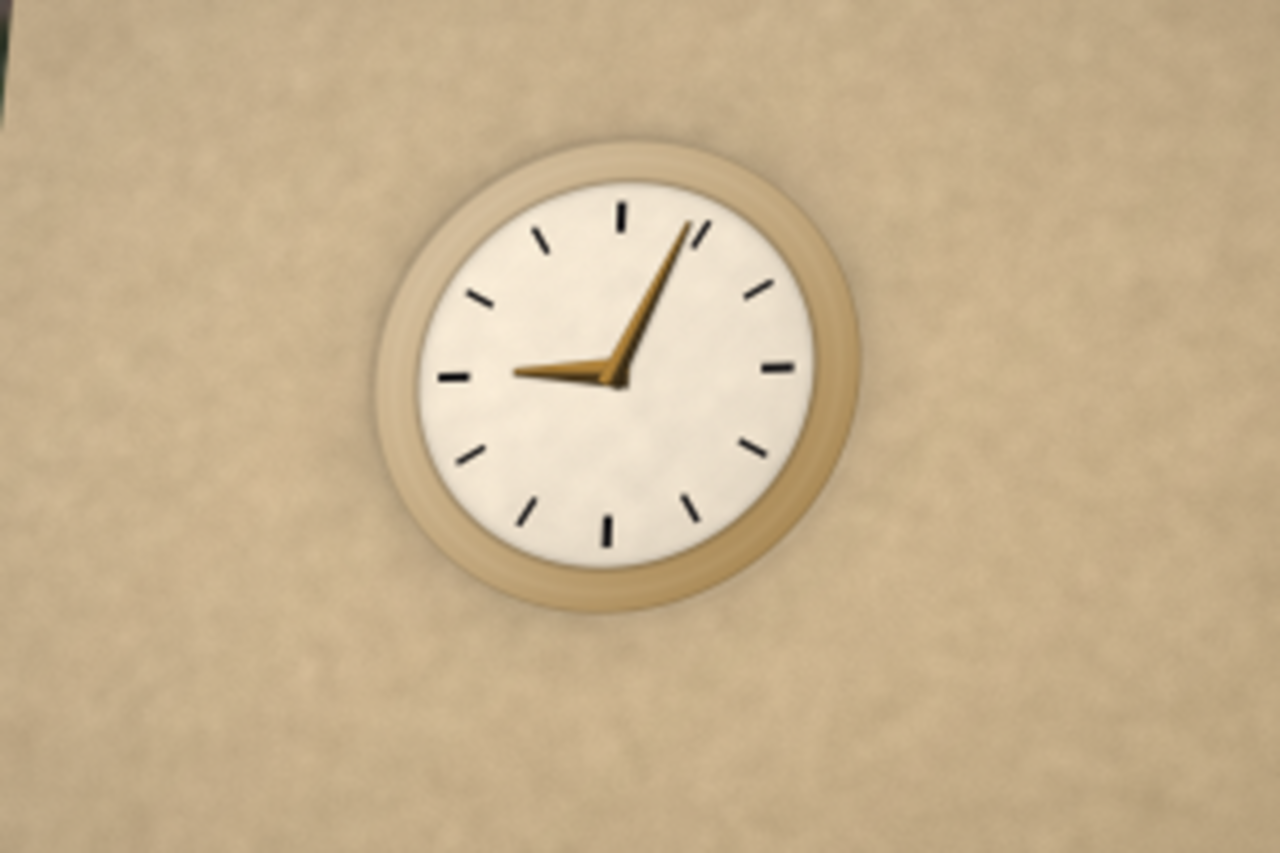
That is 9.04
